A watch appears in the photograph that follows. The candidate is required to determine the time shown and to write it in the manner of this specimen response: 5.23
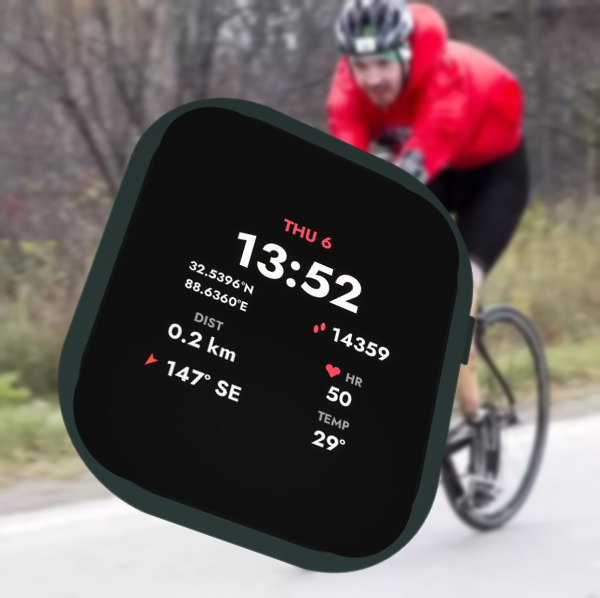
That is 13.52
